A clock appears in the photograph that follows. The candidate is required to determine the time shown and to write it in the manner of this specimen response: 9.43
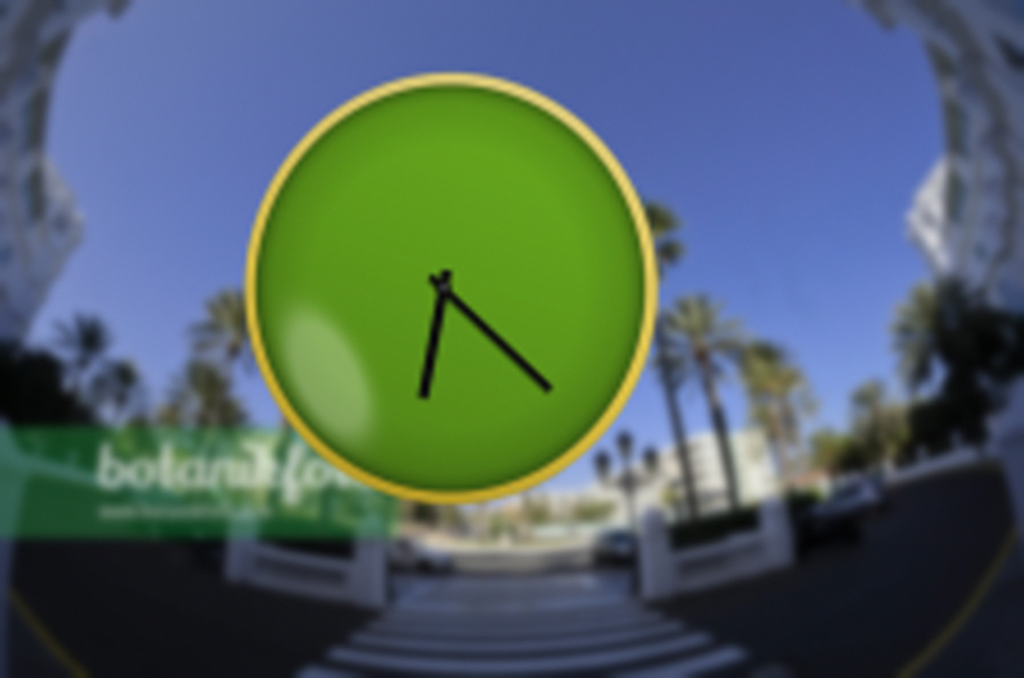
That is 6.22
